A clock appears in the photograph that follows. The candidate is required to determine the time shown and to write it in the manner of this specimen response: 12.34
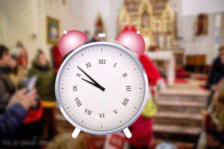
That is 9.52
